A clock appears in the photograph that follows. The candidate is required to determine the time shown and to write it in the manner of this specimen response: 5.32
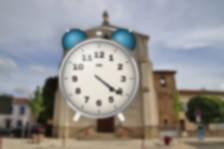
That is 4.21
